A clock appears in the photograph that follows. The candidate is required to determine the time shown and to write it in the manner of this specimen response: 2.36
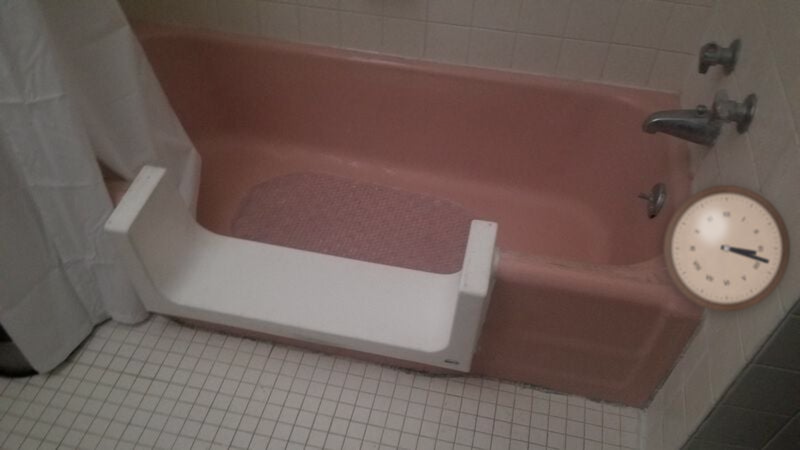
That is 3.18
